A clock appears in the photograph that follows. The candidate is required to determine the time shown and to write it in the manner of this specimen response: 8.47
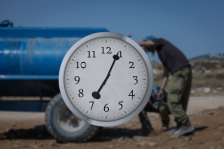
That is 7.04
